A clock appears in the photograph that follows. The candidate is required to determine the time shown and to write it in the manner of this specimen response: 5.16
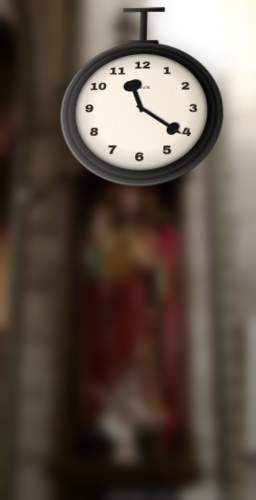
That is 11.21
